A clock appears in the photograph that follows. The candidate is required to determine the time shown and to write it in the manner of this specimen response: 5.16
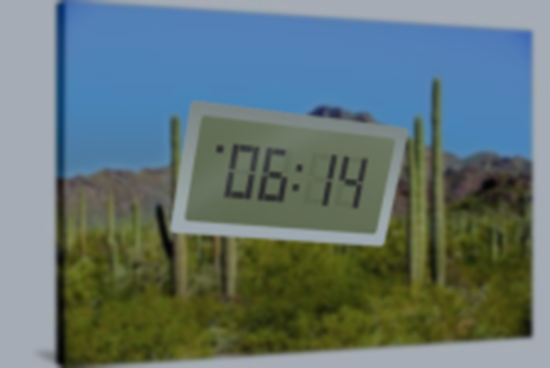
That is 6.14
